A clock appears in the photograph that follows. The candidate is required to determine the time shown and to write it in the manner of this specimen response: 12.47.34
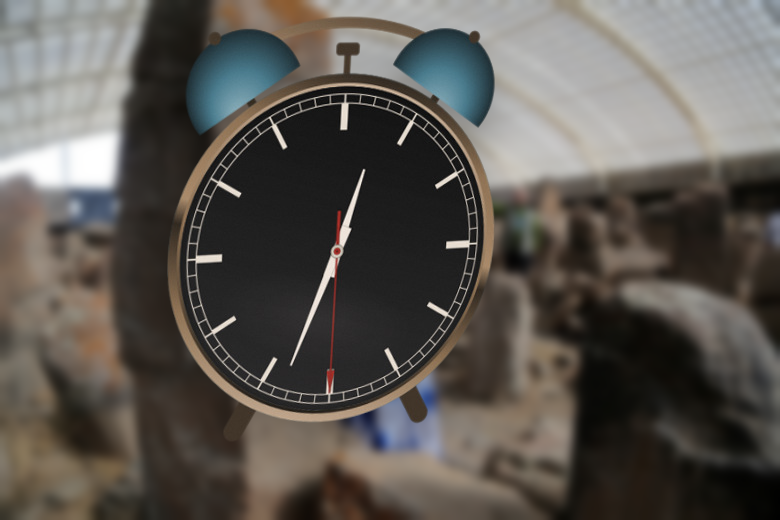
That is 12.33.30
